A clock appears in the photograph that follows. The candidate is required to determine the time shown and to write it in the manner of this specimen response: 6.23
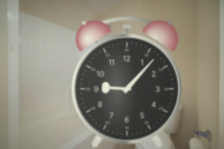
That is 9.07
